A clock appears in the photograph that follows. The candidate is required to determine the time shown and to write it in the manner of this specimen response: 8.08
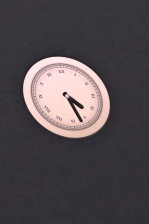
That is 4.27
